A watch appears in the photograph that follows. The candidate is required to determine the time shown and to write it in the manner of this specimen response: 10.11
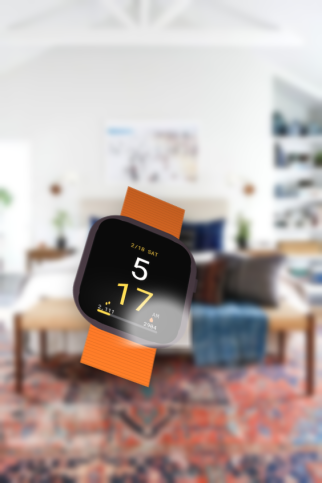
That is 5.17
